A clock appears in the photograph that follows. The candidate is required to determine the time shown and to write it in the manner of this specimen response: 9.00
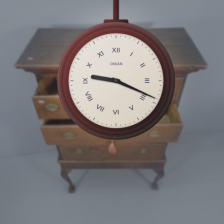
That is 9.19
